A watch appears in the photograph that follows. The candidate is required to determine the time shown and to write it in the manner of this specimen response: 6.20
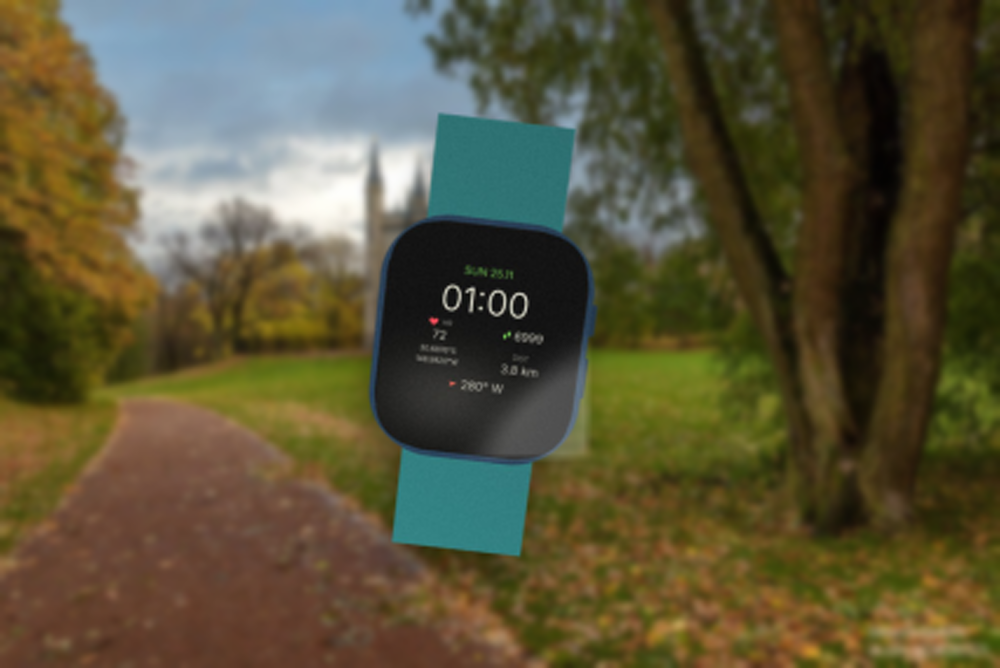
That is 1.00
